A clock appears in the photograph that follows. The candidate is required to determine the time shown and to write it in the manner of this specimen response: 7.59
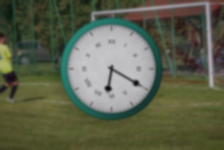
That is 6.20
